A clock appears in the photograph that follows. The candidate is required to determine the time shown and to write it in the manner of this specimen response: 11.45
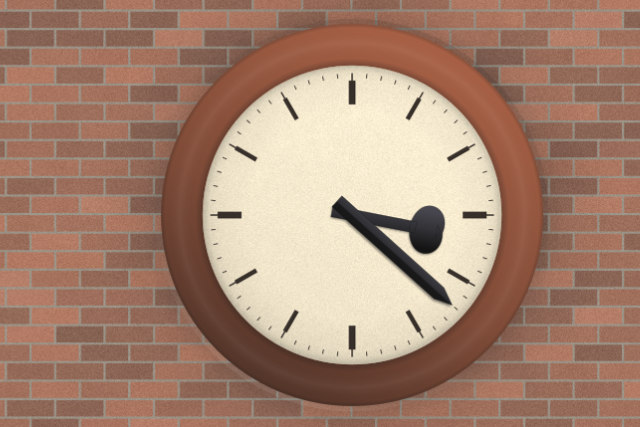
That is 3.22
